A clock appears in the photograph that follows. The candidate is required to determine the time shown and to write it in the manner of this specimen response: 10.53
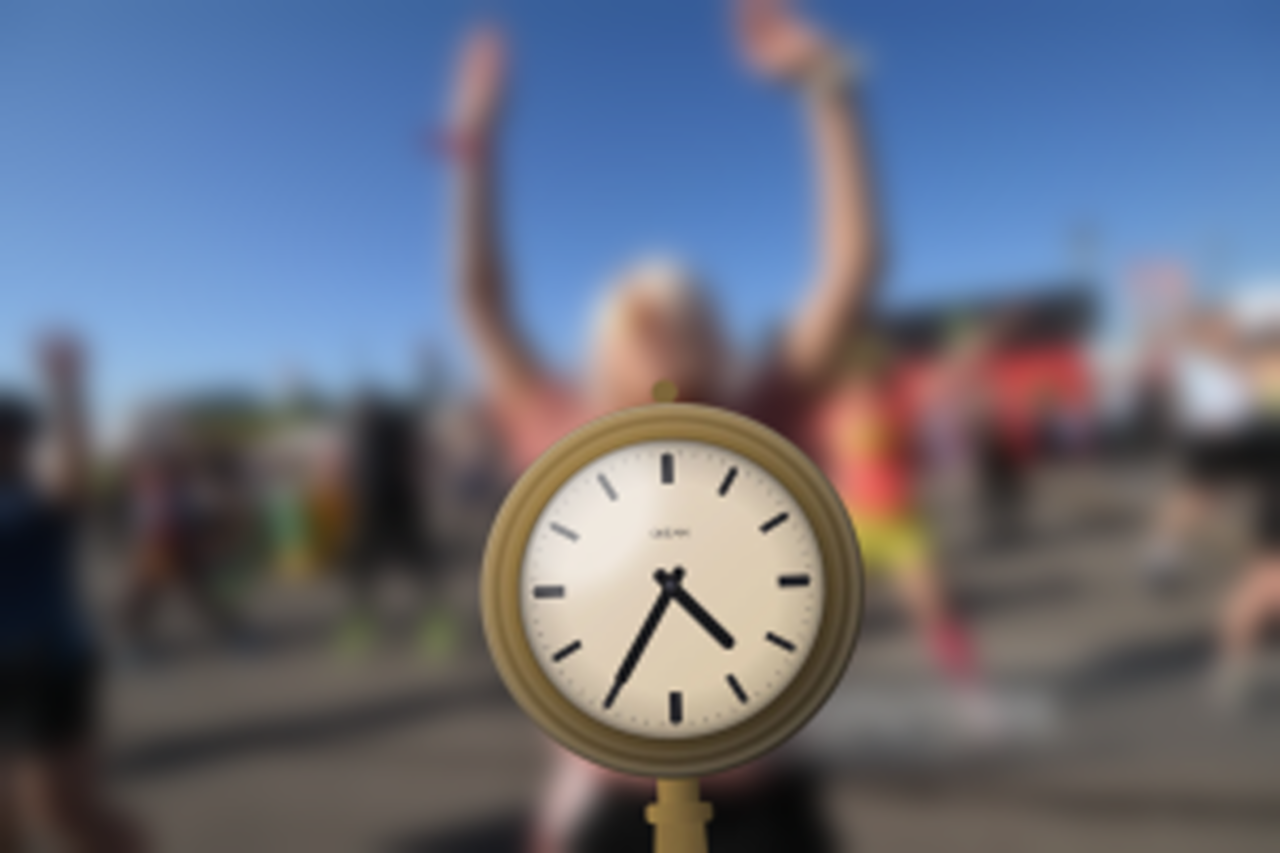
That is 4.35
